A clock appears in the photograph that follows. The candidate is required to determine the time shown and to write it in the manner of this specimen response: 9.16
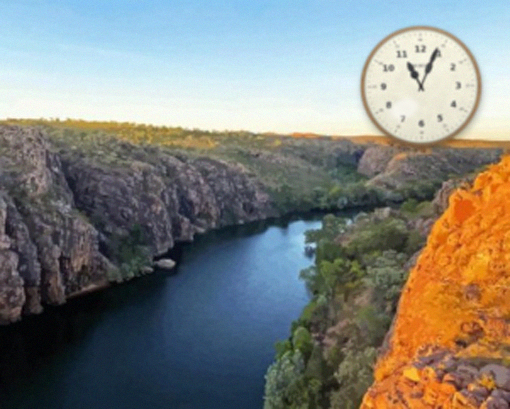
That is 11.04
